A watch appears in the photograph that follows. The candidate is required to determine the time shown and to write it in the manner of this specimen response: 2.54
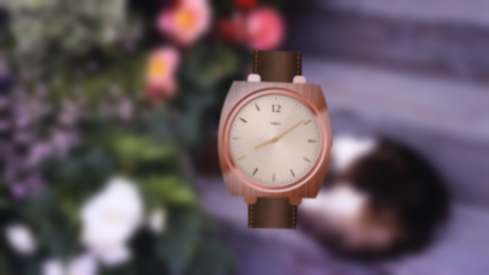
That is 8.09
